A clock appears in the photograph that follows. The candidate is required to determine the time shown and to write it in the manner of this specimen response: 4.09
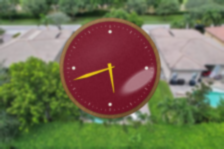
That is 5.42
